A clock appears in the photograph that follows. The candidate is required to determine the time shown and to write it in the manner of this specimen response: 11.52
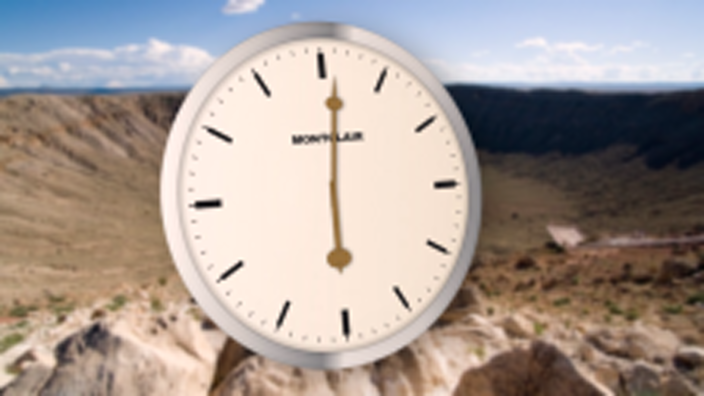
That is 6.01
